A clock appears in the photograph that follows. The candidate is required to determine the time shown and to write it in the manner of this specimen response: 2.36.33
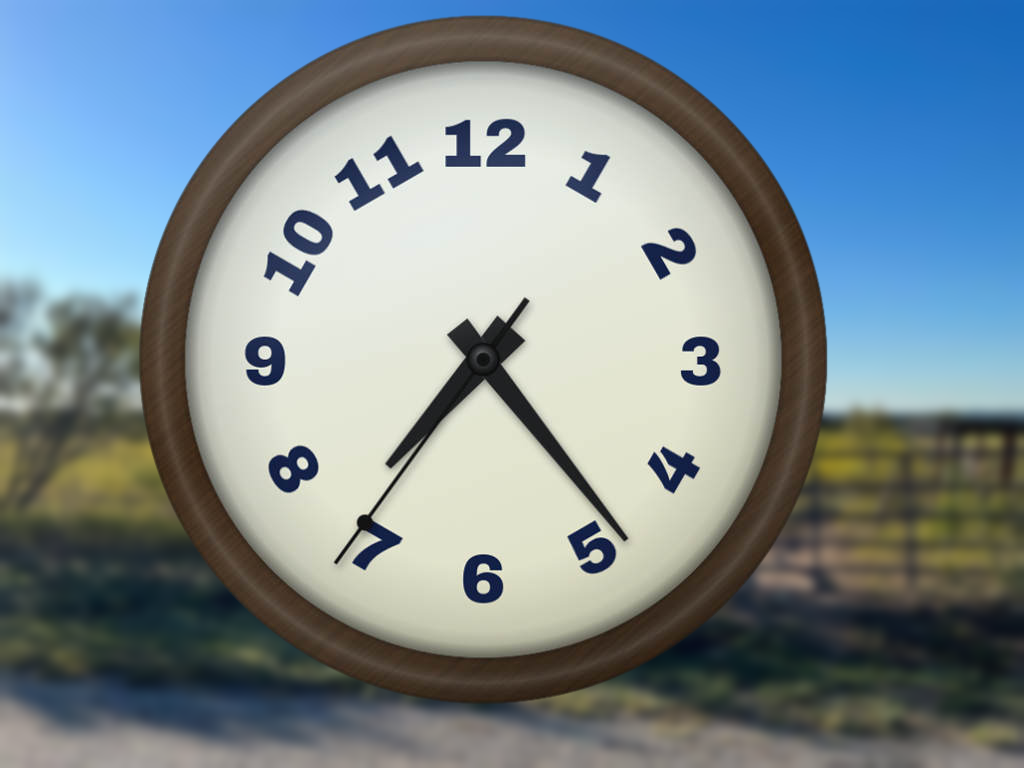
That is 7.23.36
